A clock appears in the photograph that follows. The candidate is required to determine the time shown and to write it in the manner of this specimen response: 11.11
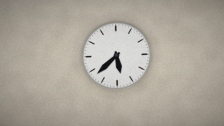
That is 5.38
